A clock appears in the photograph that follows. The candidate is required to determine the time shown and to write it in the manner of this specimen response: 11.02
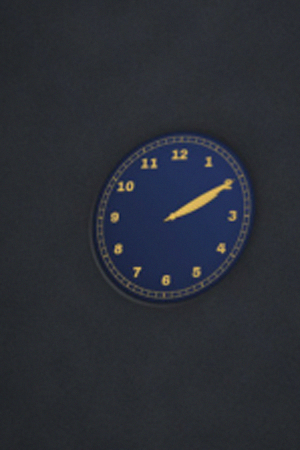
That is 2.10
